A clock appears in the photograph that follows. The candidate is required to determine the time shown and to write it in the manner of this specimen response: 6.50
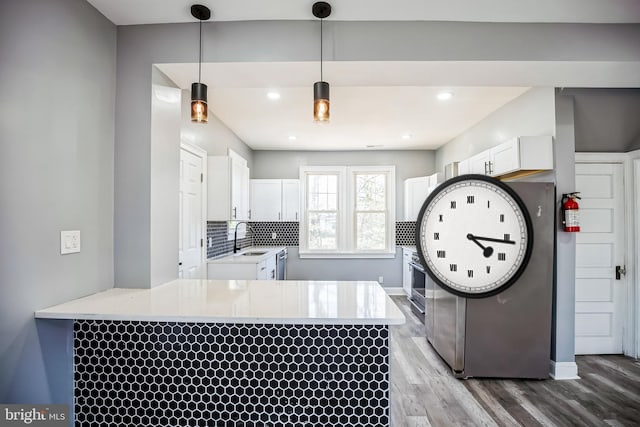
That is 4.16
